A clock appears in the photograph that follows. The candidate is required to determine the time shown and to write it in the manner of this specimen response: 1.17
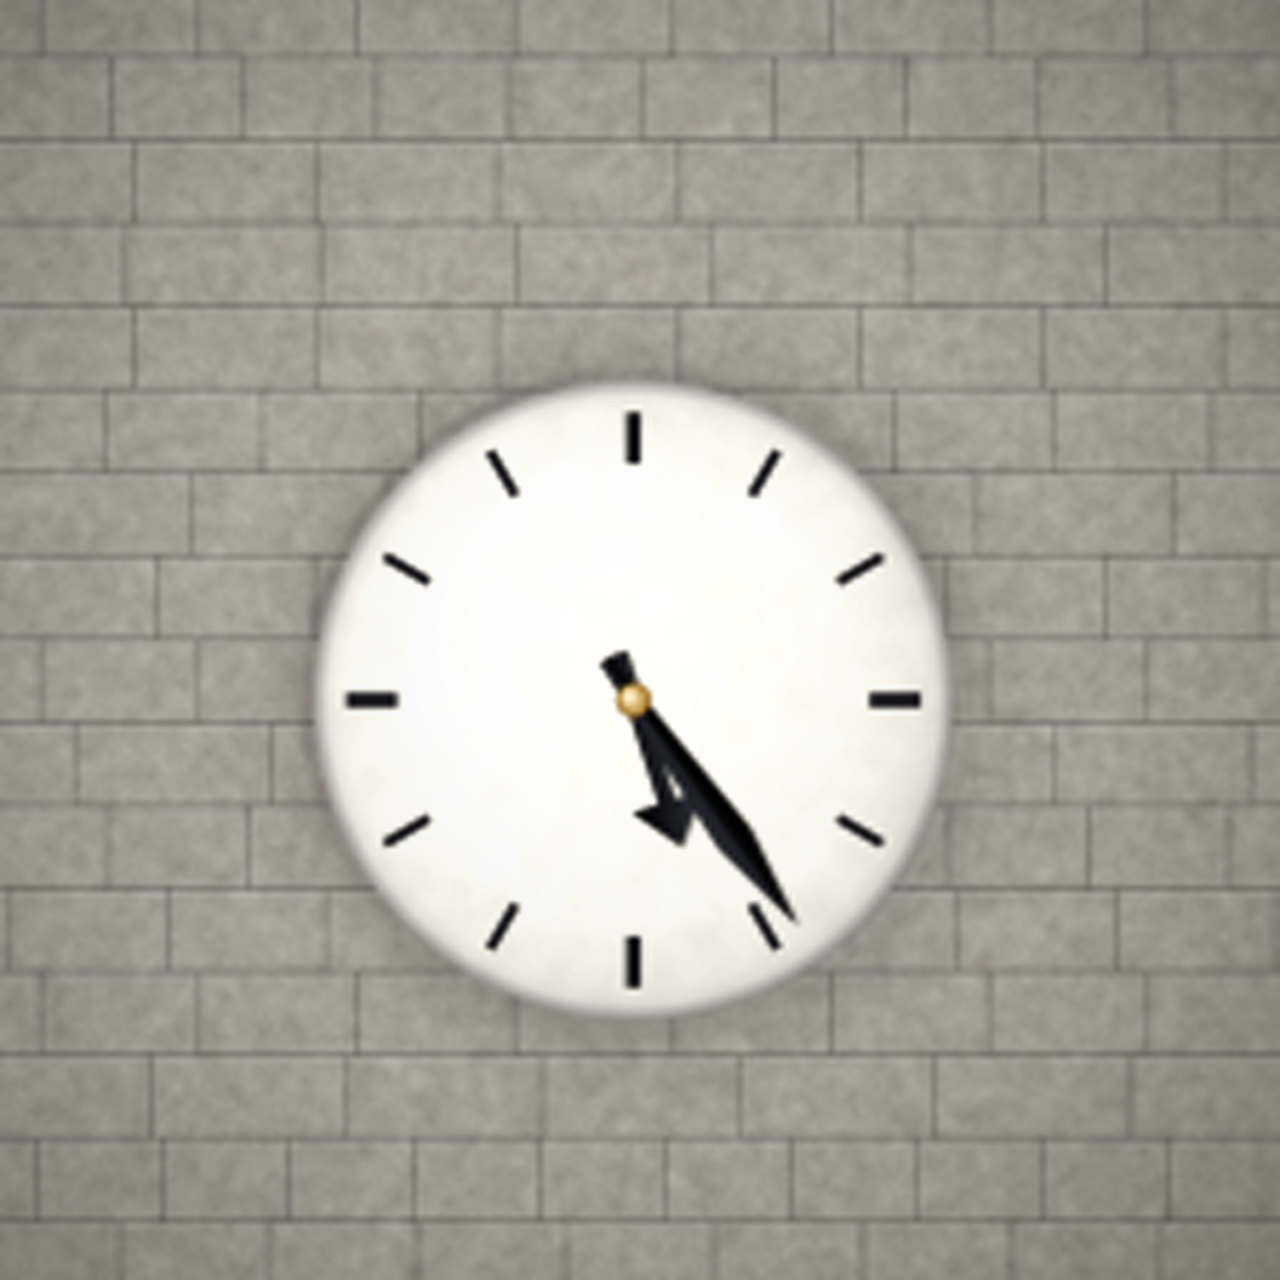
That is 5.24
